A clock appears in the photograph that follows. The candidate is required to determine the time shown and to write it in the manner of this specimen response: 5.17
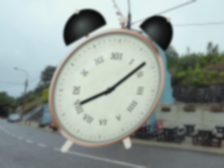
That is 8.08
